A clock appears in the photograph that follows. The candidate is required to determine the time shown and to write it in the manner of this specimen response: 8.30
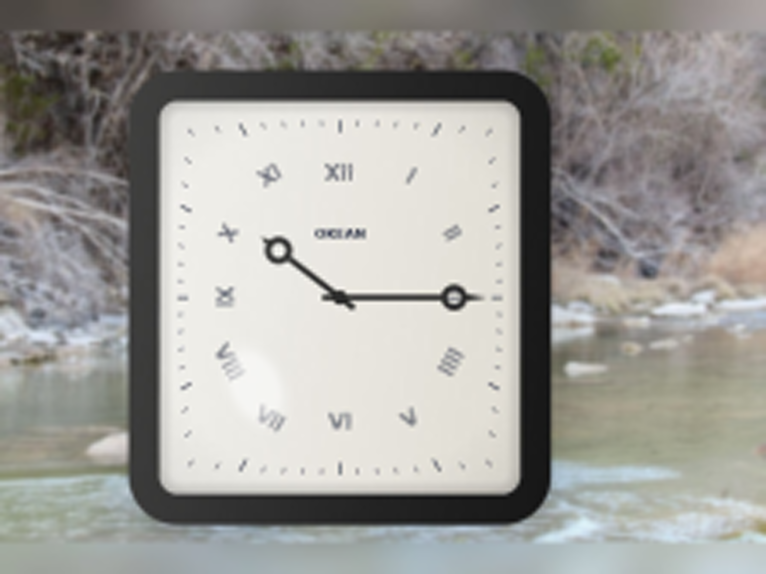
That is 10.15
